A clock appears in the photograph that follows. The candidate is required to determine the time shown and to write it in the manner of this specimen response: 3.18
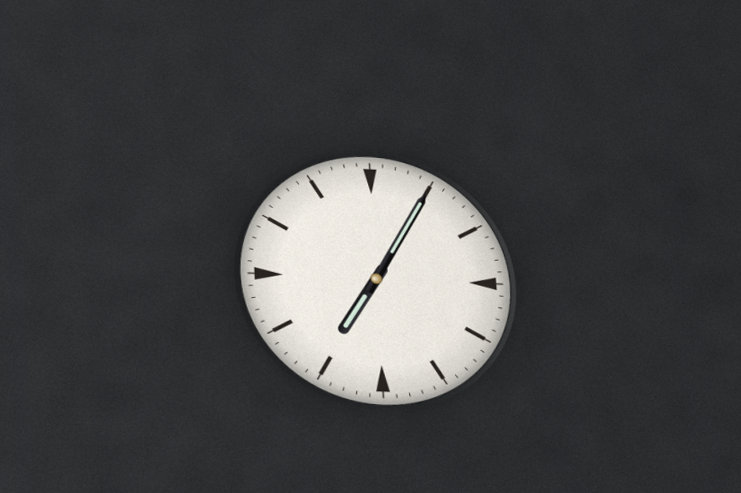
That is 7.05
